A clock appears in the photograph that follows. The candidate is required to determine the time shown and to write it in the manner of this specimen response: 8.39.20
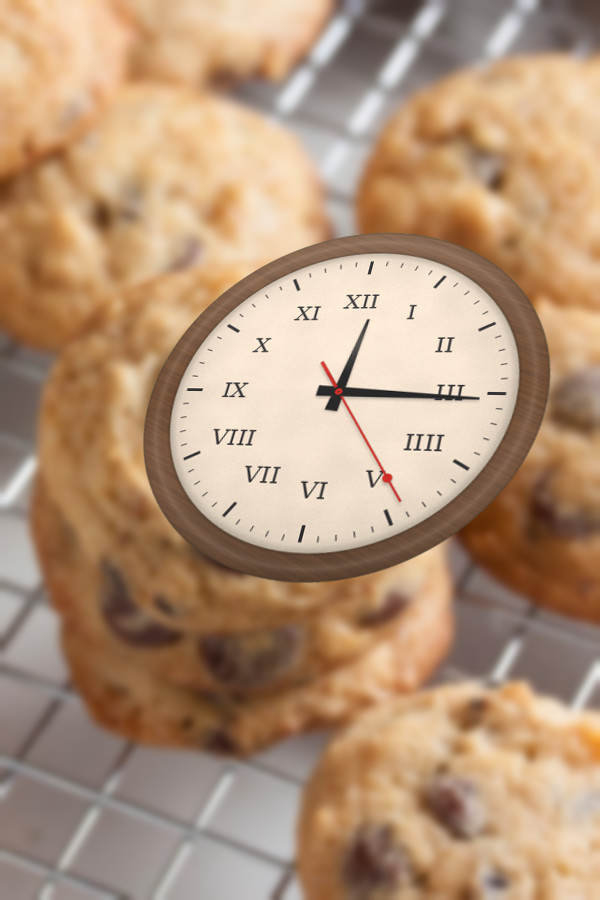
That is 12.15.24
